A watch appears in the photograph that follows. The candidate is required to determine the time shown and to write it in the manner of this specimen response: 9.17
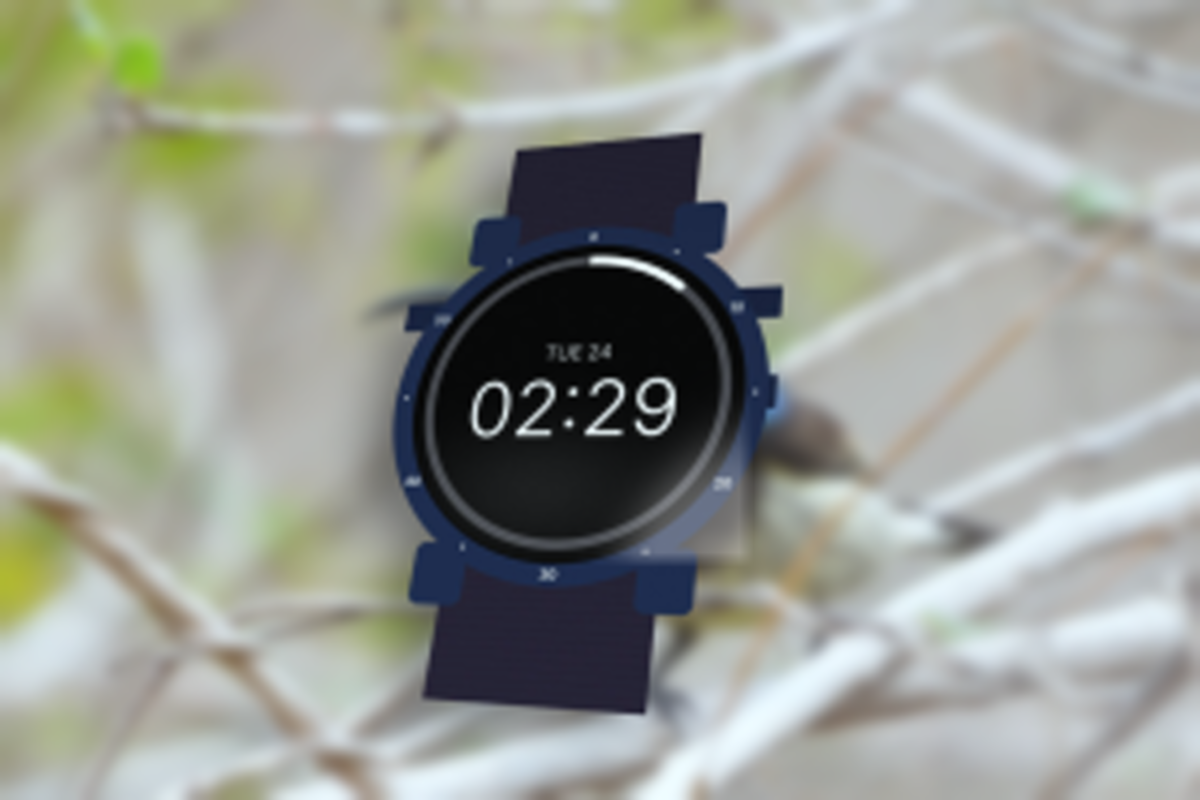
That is 2.29
